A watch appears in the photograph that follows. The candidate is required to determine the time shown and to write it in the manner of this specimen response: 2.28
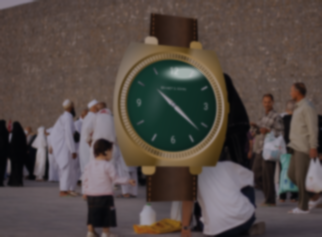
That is 10.22
